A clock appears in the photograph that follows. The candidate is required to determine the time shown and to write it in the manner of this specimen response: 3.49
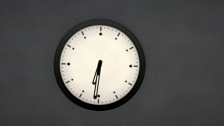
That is 6.31
